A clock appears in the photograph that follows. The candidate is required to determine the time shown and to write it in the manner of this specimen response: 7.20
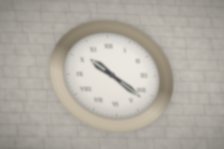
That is 10.22
